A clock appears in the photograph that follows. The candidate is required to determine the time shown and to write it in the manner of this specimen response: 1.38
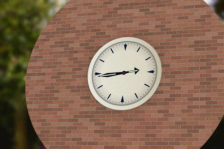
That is 2.44
